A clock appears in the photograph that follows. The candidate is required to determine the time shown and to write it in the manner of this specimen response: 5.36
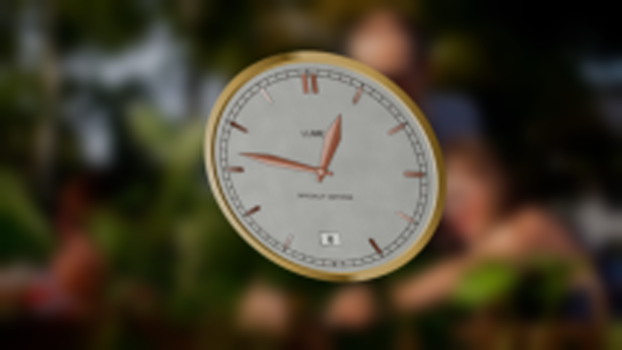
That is 12.47
